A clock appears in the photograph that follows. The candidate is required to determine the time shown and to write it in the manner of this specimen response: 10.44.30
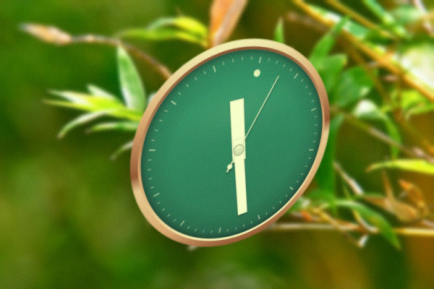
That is 11.27.03
